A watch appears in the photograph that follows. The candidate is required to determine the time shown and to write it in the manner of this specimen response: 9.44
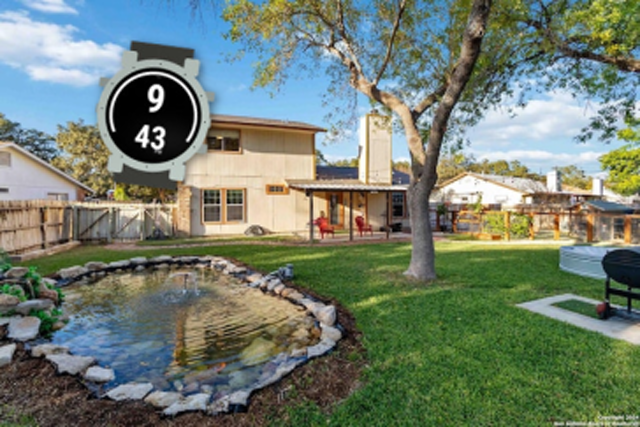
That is 9.43
